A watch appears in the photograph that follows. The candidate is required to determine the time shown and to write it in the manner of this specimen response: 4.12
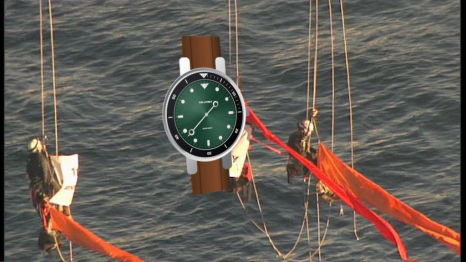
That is 1.38
